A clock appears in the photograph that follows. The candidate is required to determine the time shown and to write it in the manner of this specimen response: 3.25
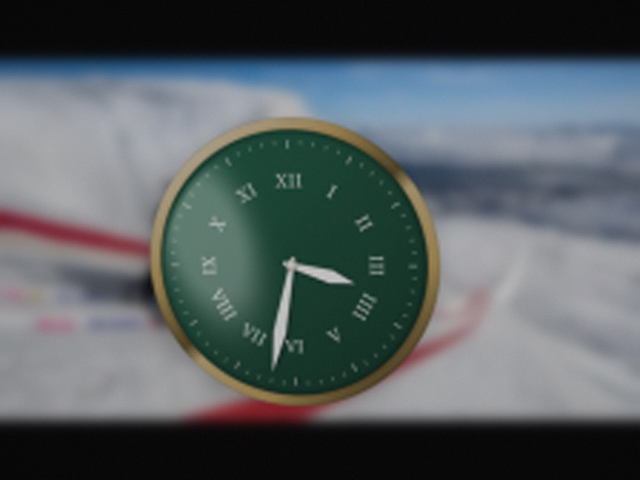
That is 3.32
